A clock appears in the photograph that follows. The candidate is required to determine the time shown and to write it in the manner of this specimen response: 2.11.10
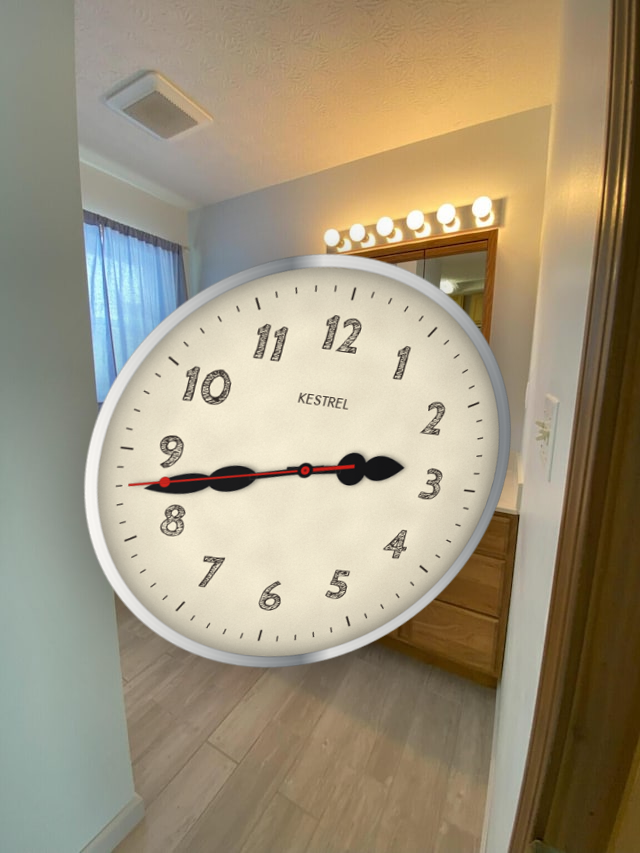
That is 2.42.43
